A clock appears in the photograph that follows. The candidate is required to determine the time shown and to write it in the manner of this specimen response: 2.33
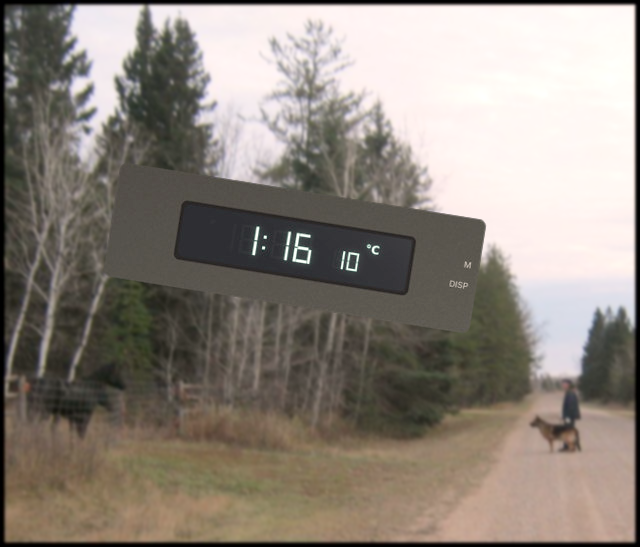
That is 1.16
